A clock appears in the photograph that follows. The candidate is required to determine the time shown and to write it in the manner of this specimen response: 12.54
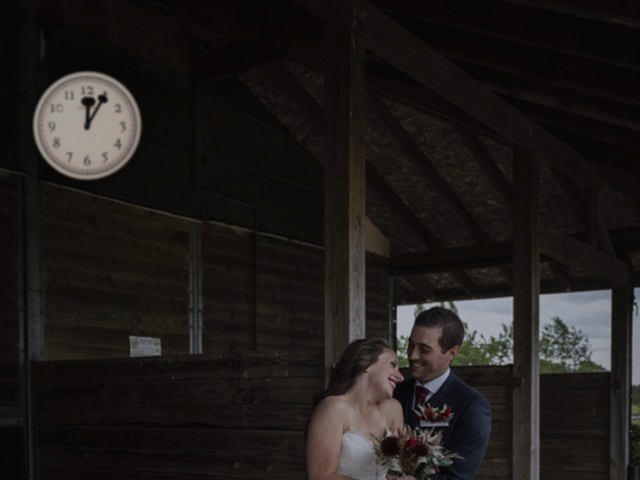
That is 12.05
